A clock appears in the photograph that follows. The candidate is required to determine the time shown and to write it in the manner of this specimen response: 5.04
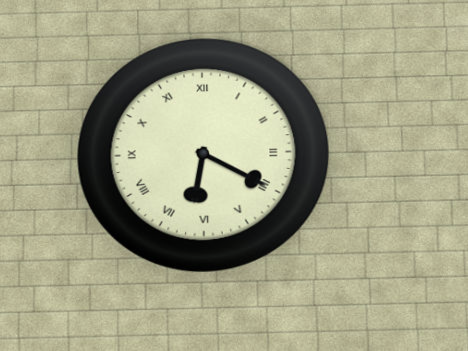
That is 6.20
